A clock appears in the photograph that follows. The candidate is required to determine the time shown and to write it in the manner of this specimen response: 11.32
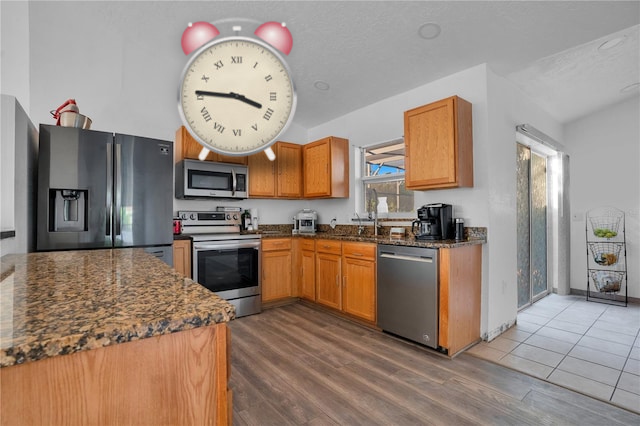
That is 3.46
